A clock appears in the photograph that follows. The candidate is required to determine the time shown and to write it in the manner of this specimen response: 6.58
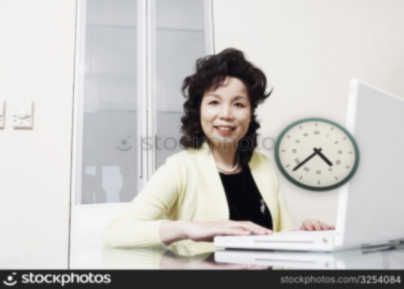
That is 4.38
